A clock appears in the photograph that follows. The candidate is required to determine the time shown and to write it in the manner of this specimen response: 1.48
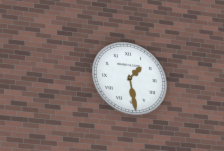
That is 1.29
